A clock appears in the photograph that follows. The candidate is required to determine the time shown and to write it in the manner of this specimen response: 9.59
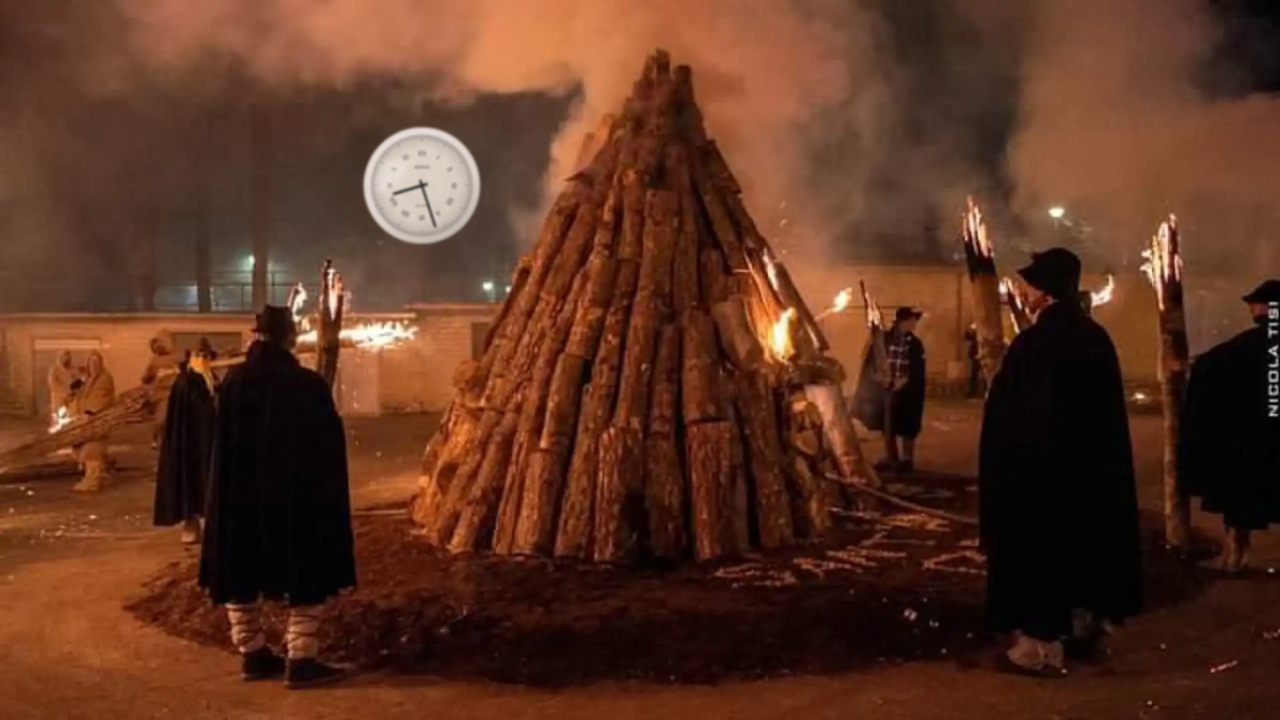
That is 8.27
